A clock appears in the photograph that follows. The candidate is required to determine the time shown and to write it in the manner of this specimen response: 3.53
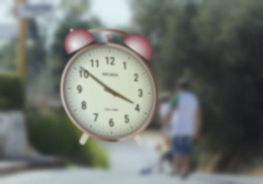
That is 3.51
